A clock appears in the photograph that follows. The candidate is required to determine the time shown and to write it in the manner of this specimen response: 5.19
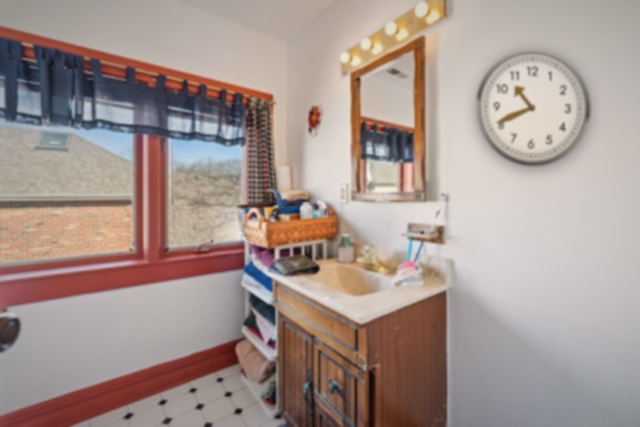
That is 10.41
